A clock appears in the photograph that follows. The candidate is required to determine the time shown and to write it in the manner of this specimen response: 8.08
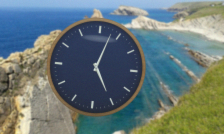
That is 5.03
